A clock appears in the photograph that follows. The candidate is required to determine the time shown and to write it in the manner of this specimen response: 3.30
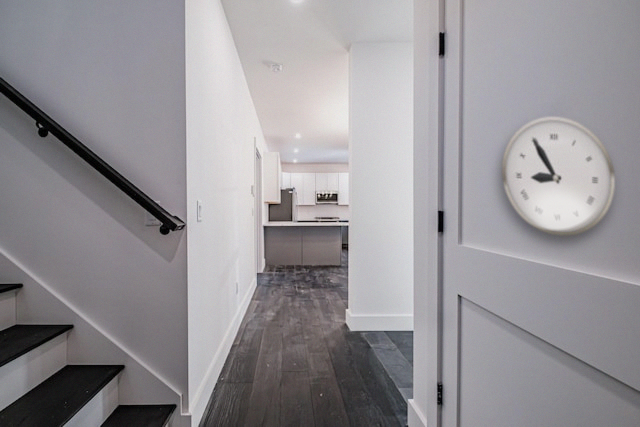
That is 8.55
